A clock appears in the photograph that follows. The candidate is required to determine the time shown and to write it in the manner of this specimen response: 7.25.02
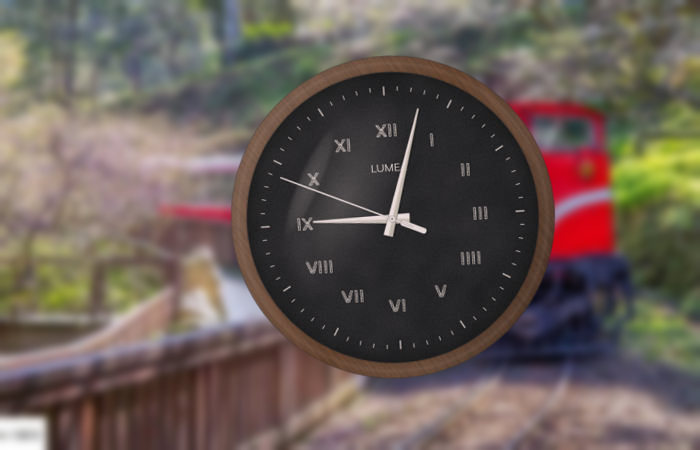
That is 9.02.49
